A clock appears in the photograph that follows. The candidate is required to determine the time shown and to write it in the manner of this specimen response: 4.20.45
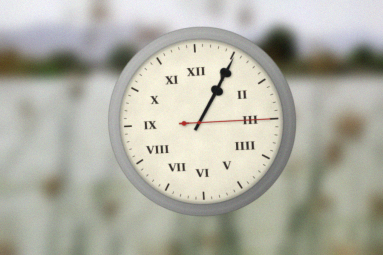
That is 1.05.15
